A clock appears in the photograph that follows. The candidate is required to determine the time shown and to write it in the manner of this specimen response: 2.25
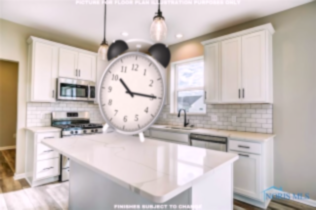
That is 10.15
